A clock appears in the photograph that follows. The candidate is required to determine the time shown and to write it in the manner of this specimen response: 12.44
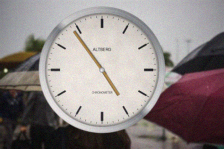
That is 4.54
